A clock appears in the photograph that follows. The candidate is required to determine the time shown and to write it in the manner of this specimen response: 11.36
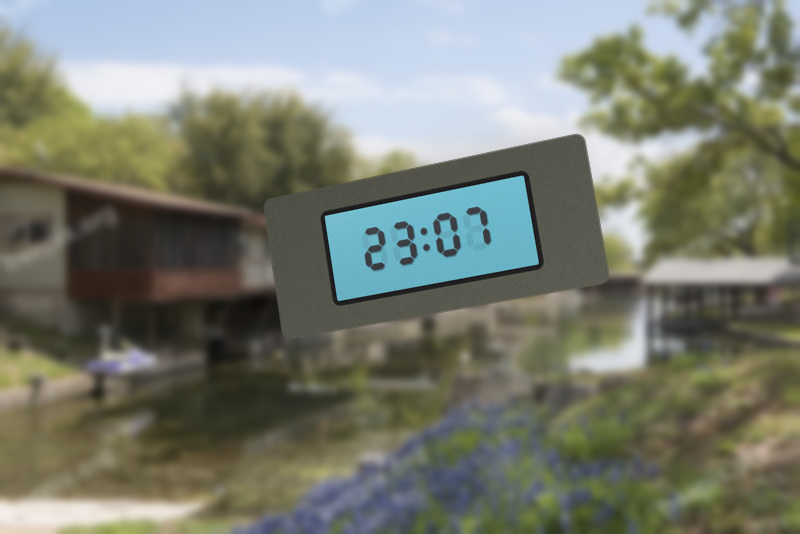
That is 23.07
